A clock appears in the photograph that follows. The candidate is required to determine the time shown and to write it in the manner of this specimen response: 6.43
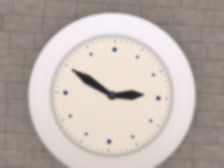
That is 2.50
